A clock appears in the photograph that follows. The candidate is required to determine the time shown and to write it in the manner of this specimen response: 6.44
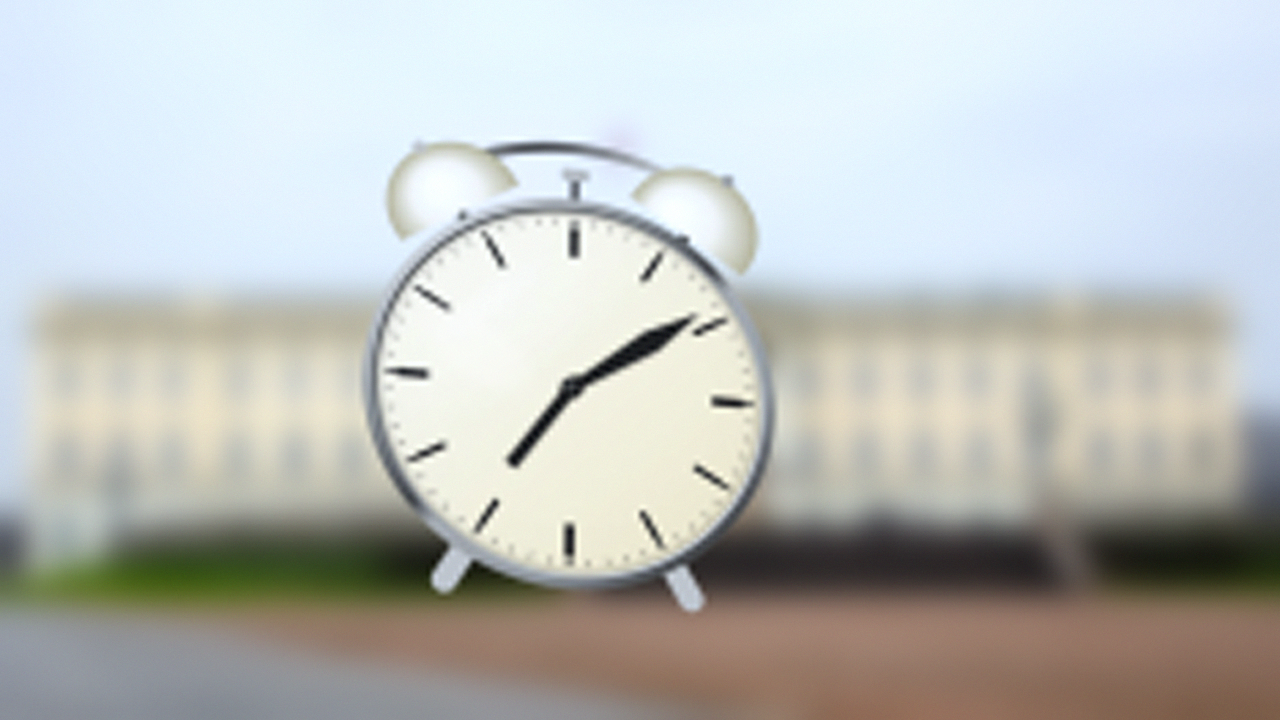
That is 7.09
